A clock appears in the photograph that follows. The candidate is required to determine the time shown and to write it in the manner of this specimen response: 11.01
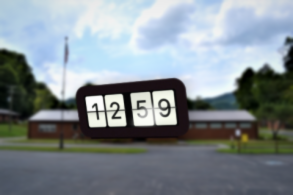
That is 12.59
